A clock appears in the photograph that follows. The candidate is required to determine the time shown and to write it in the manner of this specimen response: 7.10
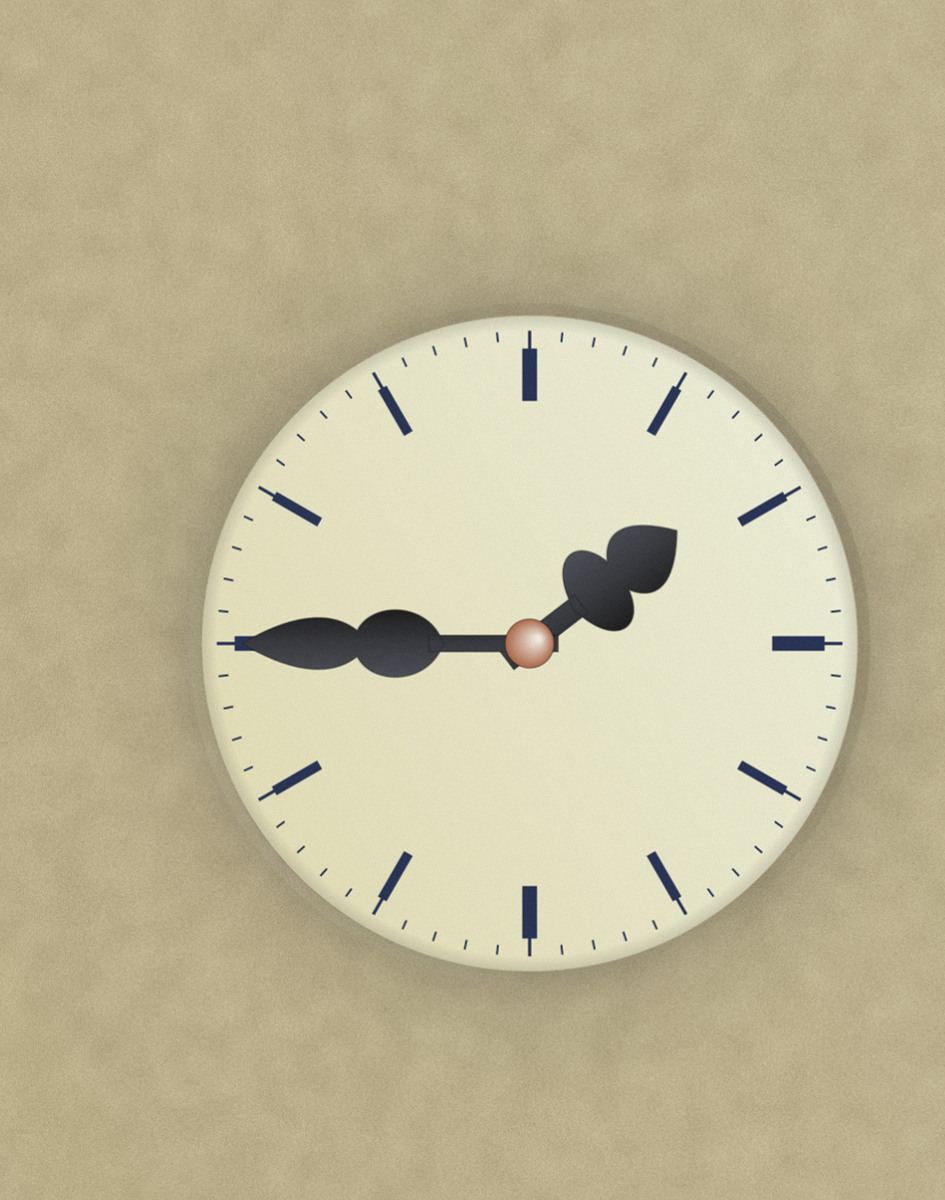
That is 1.45
